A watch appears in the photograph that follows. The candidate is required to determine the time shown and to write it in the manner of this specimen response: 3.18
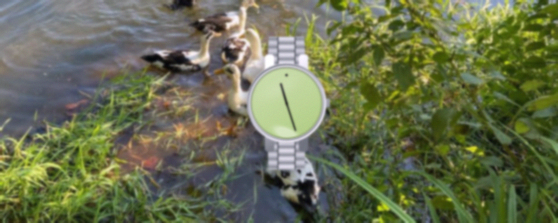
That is 11.27
